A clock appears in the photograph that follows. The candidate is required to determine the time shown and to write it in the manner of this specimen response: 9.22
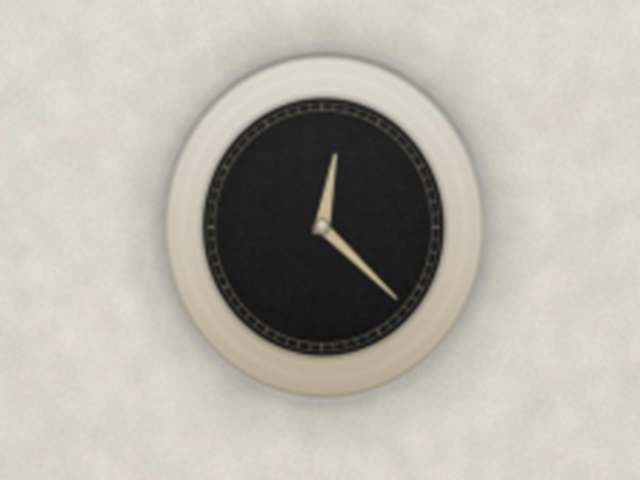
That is 12.22
